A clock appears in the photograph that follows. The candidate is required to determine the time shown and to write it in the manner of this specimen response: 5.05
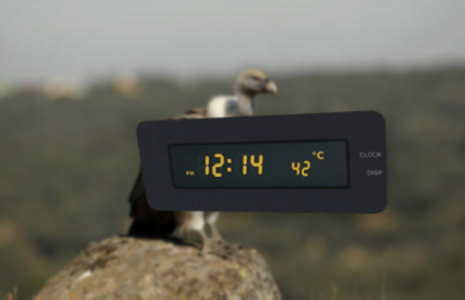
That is 12.14
